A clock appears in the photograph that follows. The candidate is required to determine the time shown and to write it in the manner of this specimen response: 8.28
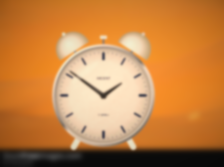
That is 1.51
